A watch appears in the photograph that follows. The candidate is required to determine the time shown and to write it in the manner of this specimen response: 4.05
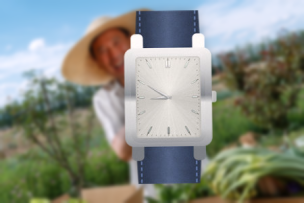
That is 8.50
